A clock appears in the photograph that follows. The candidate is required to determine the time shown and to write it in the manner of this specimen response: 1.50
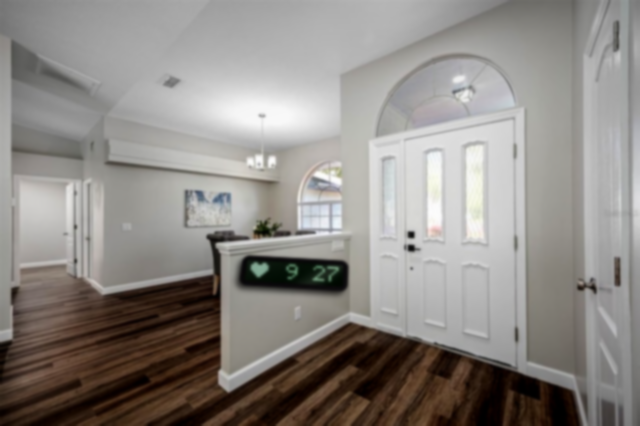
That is 9.27
